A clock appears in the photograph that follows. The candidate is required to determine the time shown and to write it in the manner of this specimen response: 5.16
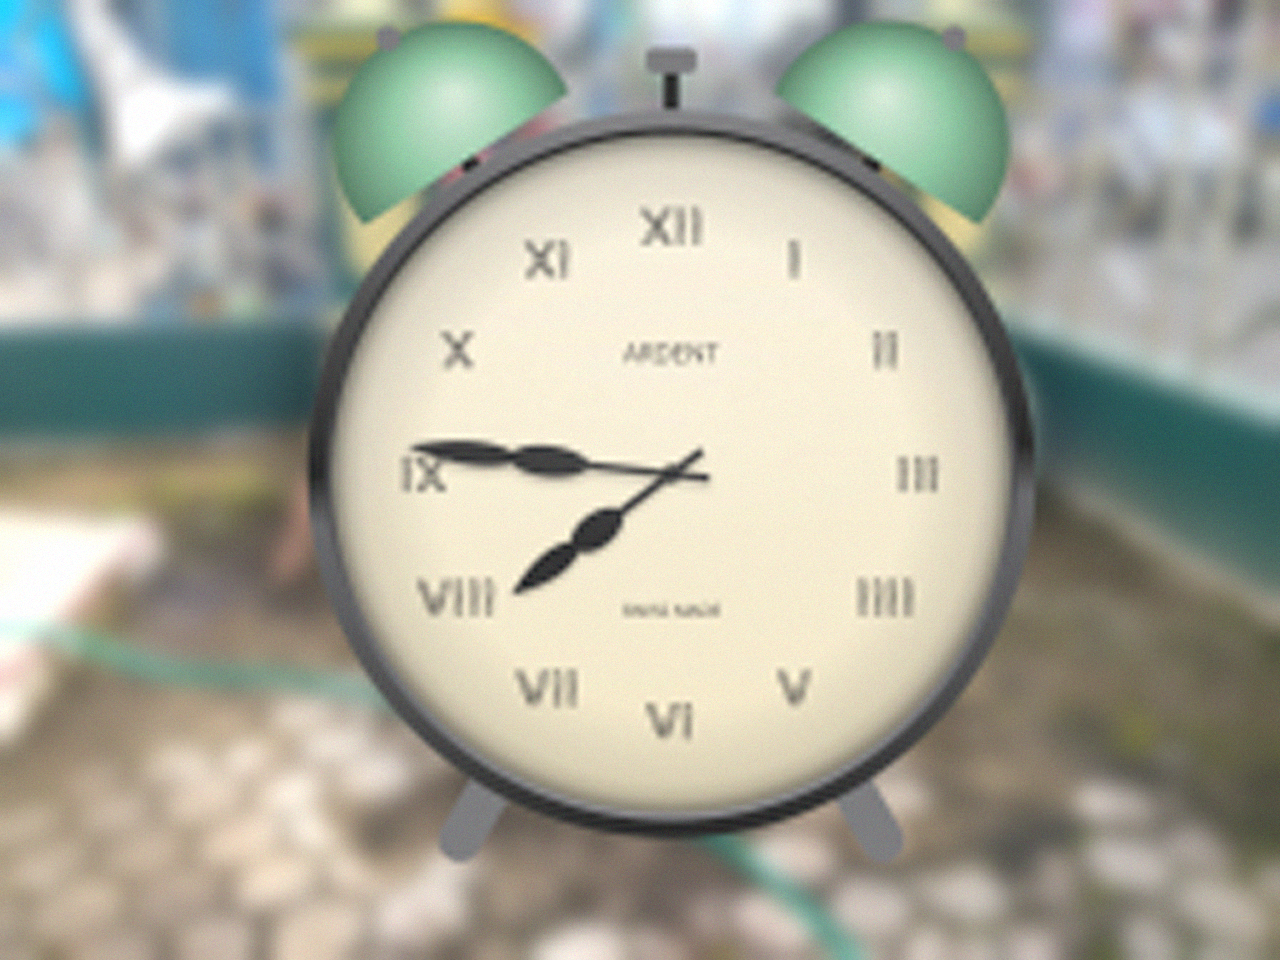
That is 7.46
